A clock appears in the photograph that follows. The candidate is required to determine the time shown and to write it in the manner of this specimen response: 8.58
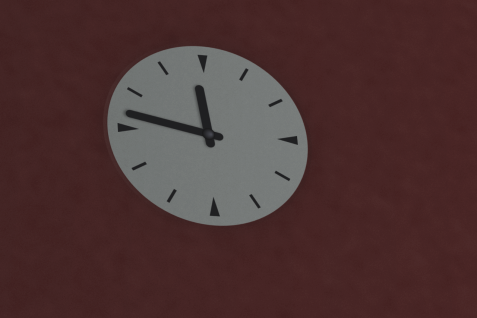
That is 11.47
